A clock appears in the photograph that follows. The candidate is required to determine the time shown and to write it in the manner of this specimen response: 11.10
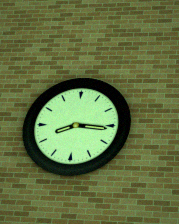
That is 8.16
